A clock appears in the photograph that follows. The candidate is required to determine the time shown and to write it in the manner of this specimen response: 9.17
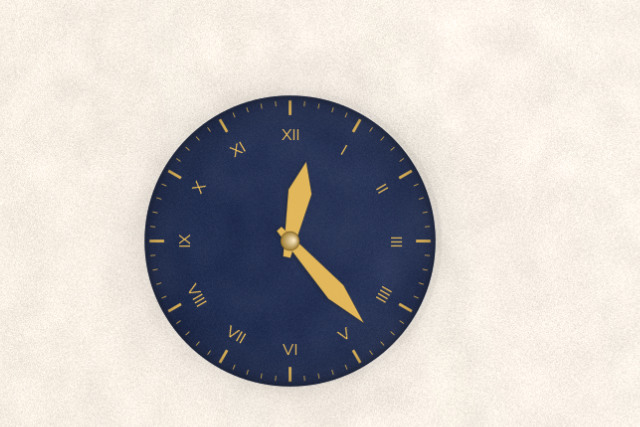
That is 12.23
